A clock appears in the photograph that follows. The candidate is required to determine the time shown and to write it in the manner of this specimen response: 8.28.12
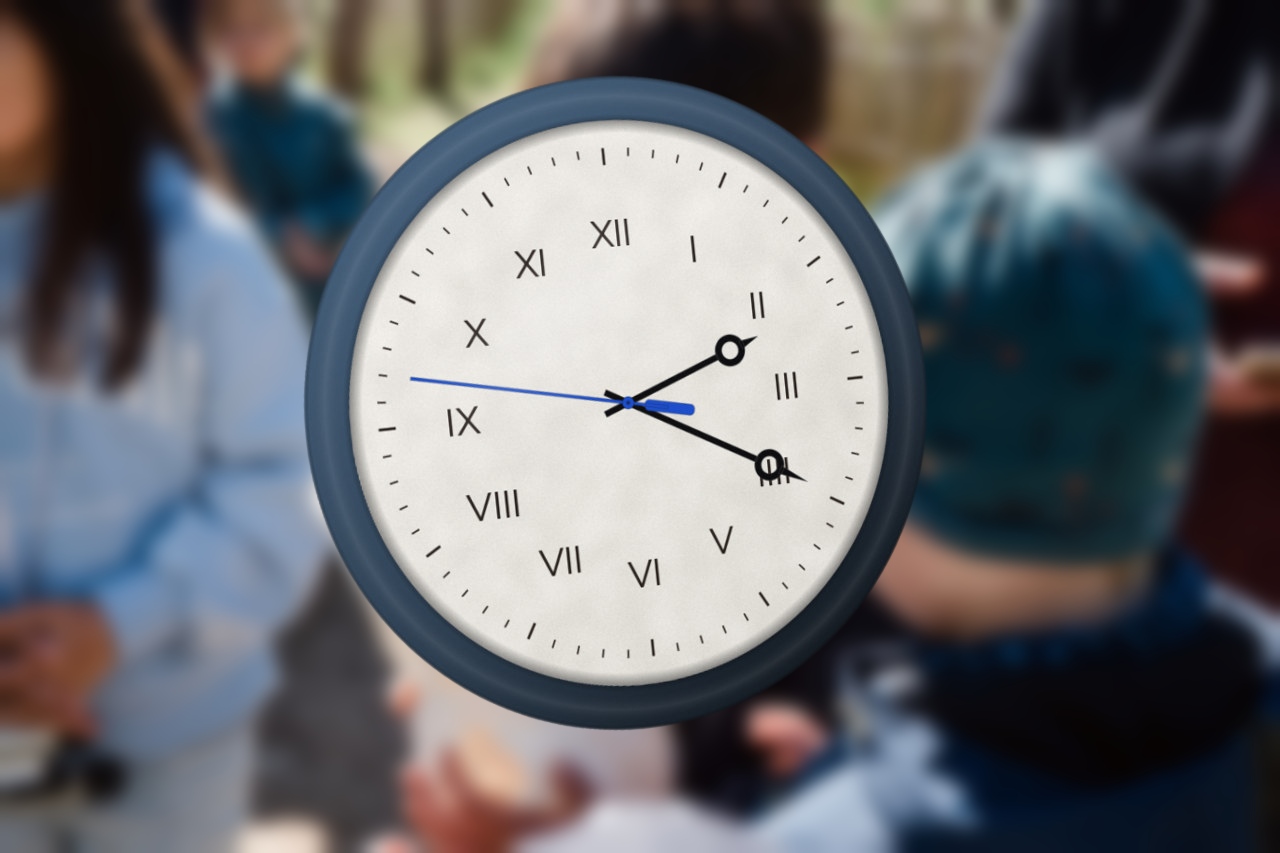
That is 2.19.47
